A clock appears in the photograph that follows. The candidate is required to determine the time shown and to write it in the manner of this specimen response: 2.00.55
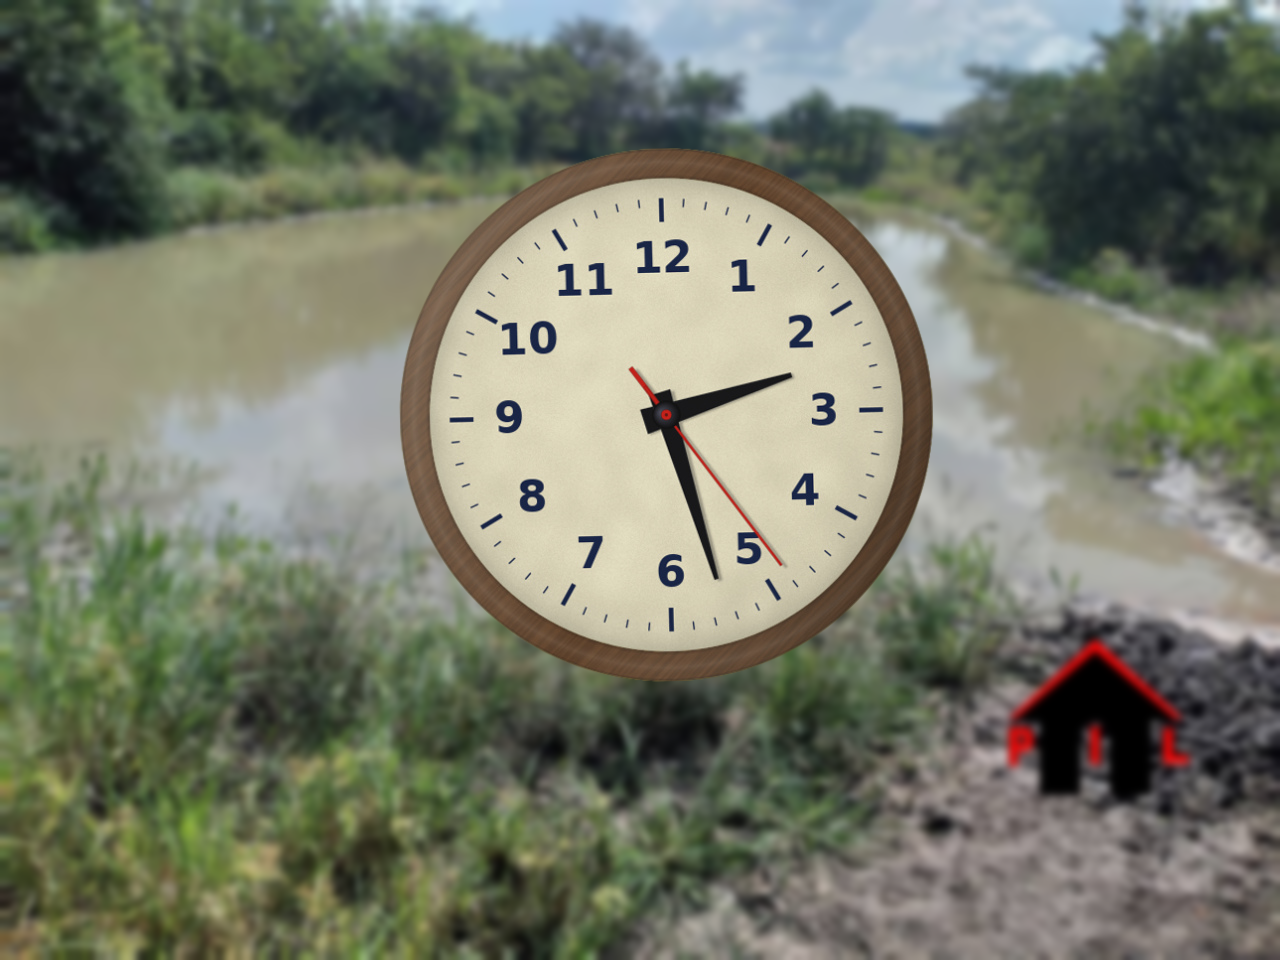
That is 2.27.24
